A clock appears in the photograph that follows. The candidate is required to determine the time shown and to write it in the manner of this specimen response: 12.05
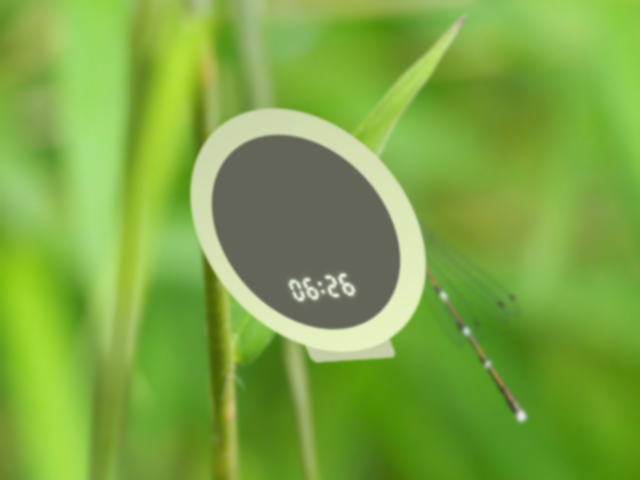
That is 6.26
